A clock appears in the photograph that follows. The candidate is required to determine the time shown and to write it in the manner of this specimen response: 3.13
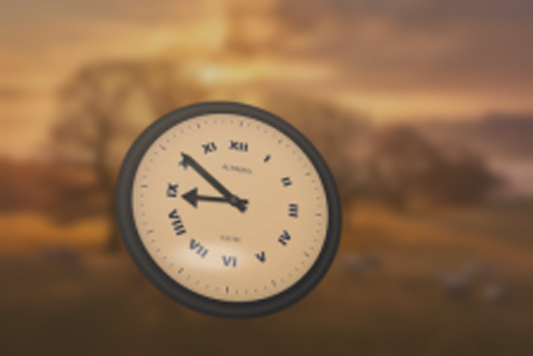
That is 8.51
